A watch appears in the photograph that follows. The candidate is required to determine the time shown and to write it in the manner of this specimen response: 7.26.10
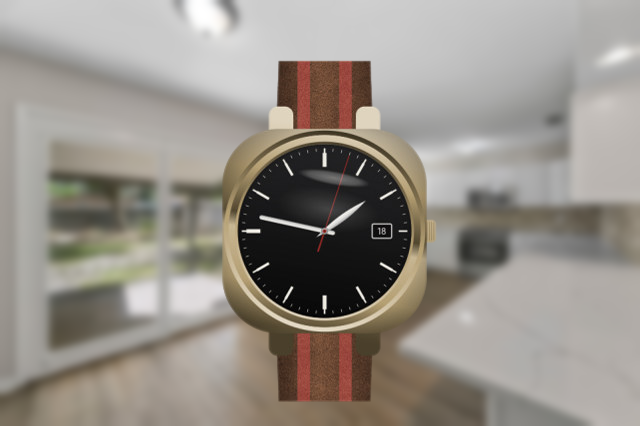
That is 1.47.03
